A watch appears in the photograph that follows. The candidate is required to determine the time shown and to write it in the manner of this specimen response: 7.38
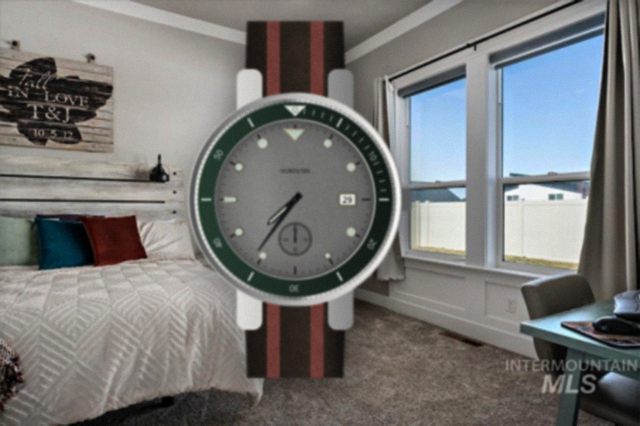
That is 7.36
